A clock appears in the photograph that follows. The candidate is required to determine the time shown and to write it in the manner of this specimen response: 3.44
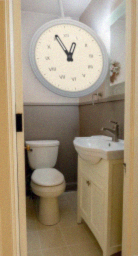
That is 12.56
